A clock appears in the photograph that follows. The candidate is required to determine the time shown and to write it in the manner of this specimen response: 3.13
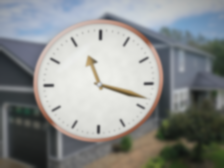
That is 11.18
